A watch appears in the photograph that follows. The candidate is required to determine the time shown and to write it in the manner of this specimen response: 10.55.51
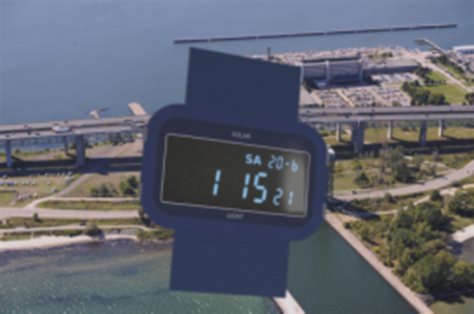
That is 1.15.21
